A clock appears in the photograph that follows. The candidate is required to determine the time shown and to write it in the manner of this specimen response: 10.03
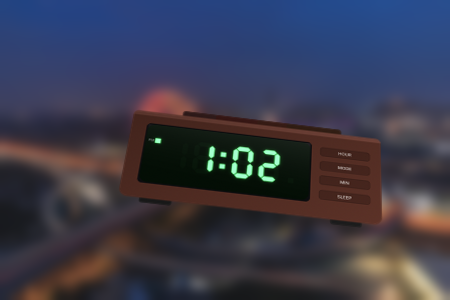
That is 1.02
